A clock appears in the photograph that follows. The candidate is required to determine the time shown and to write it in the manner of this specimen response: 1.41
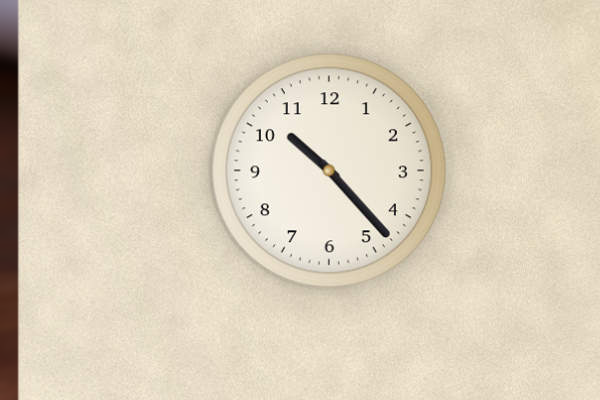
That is 10.23
